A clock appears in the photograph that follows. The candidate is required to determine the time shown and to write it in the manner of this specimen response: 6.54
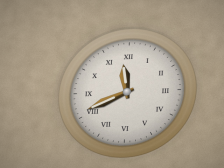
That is 11.41
